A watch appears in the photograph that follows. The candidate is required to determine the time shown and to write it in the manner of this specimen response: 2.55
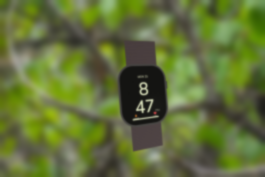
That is 8.47
